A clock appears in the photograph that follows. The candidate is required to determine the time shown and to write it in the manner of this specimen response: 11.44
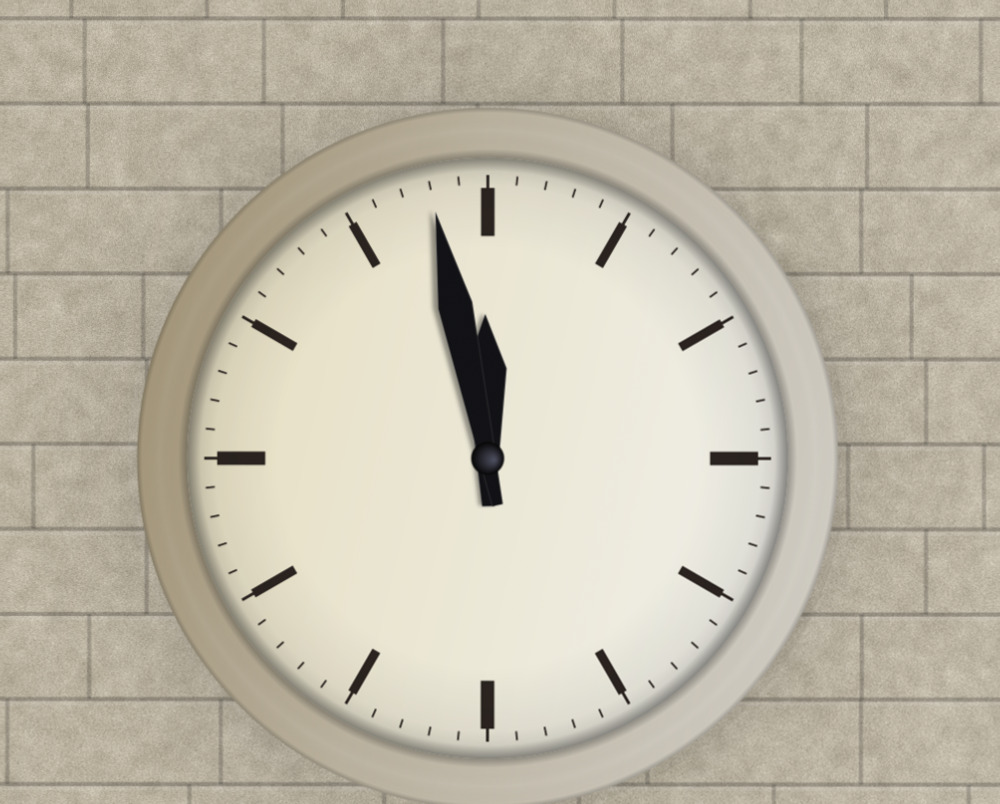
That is 11.58
